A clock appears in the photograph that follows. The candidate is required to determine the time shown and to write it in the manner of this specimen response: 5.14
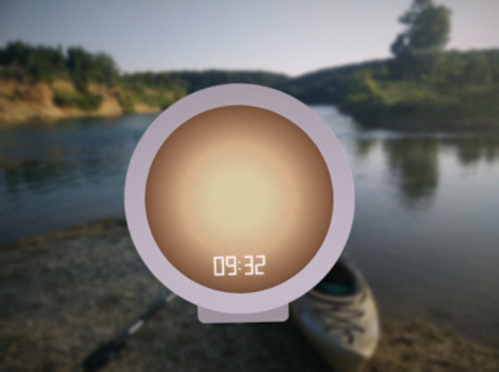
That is 9.32
